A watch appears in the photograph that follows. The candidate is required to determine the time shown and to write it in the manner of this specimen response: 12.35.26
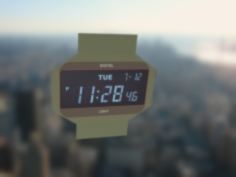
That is 11.28.46
